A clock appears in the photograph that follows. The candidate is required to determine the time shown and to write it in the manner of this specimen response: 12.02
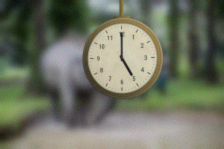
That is 5.00
